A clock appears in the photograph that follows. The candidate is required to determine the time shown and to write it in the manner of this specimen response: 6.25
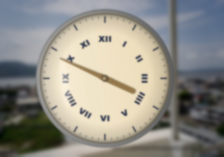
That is 3.49
